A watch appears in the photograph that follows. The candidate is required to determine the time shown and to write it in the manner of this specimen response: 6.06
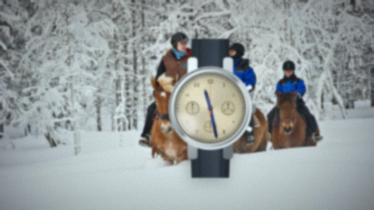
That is 11.28
